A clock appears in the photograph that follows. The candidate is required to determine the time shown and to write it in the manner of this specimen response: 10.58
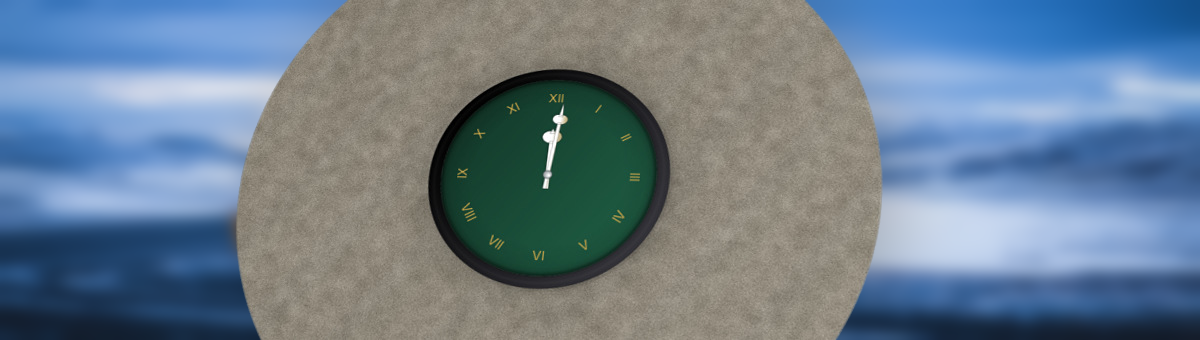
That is 12.01
